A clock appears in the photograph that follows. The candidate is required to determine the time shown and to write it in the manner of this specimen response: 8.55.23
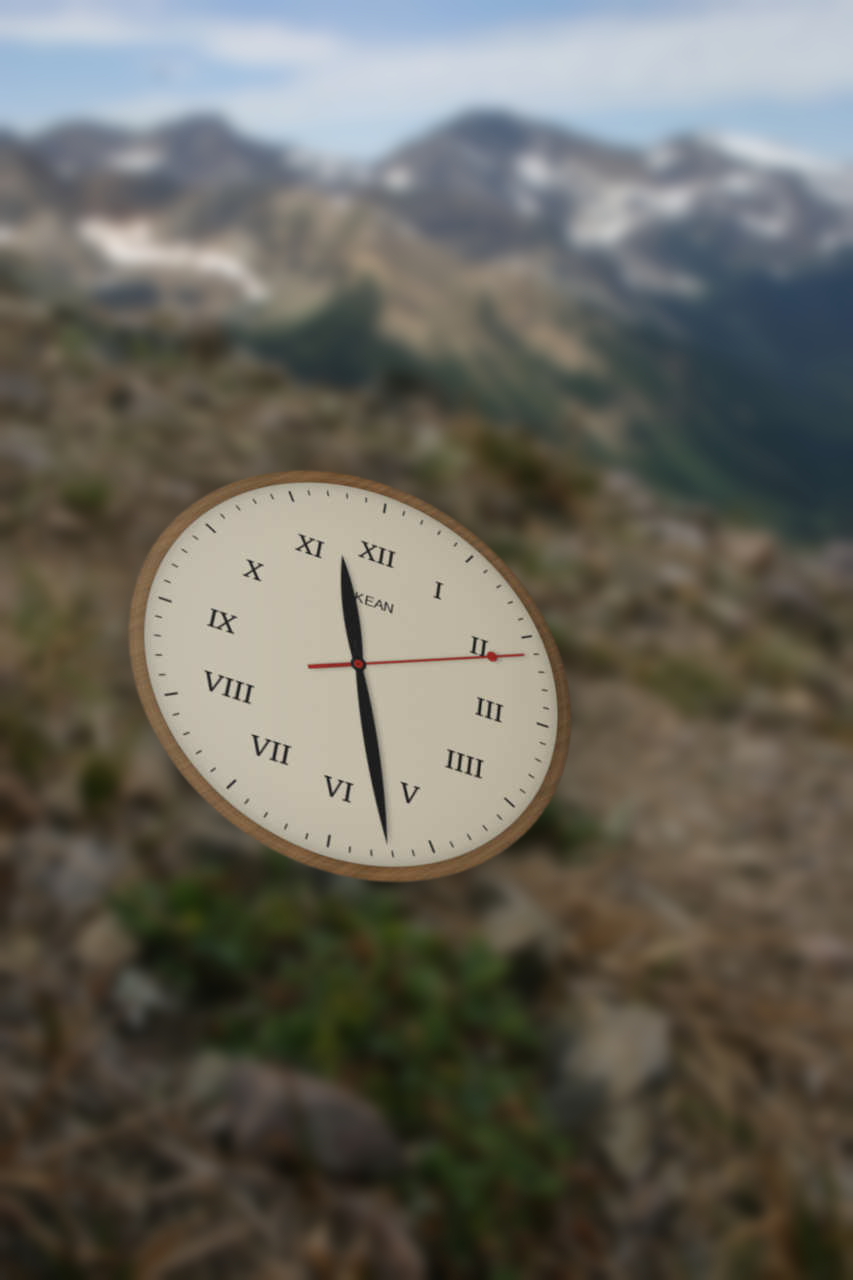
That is 11.27.11
